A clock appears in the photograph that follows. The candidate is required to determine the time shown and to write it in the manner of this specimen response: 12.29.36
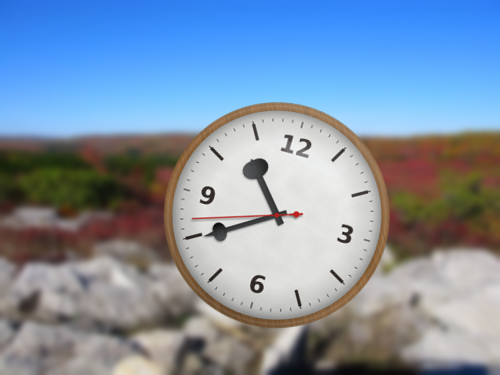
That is 10.39.42
